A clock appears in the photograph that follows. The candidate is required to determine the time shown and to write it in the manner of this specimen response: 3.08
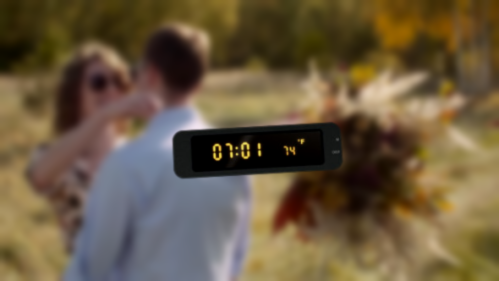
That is 7.01
